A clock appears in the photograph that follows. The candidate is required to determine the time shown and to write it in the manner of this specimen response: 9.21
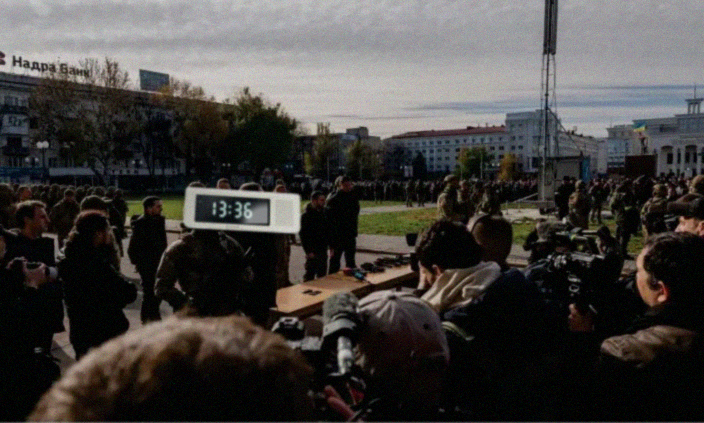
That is 13.36
